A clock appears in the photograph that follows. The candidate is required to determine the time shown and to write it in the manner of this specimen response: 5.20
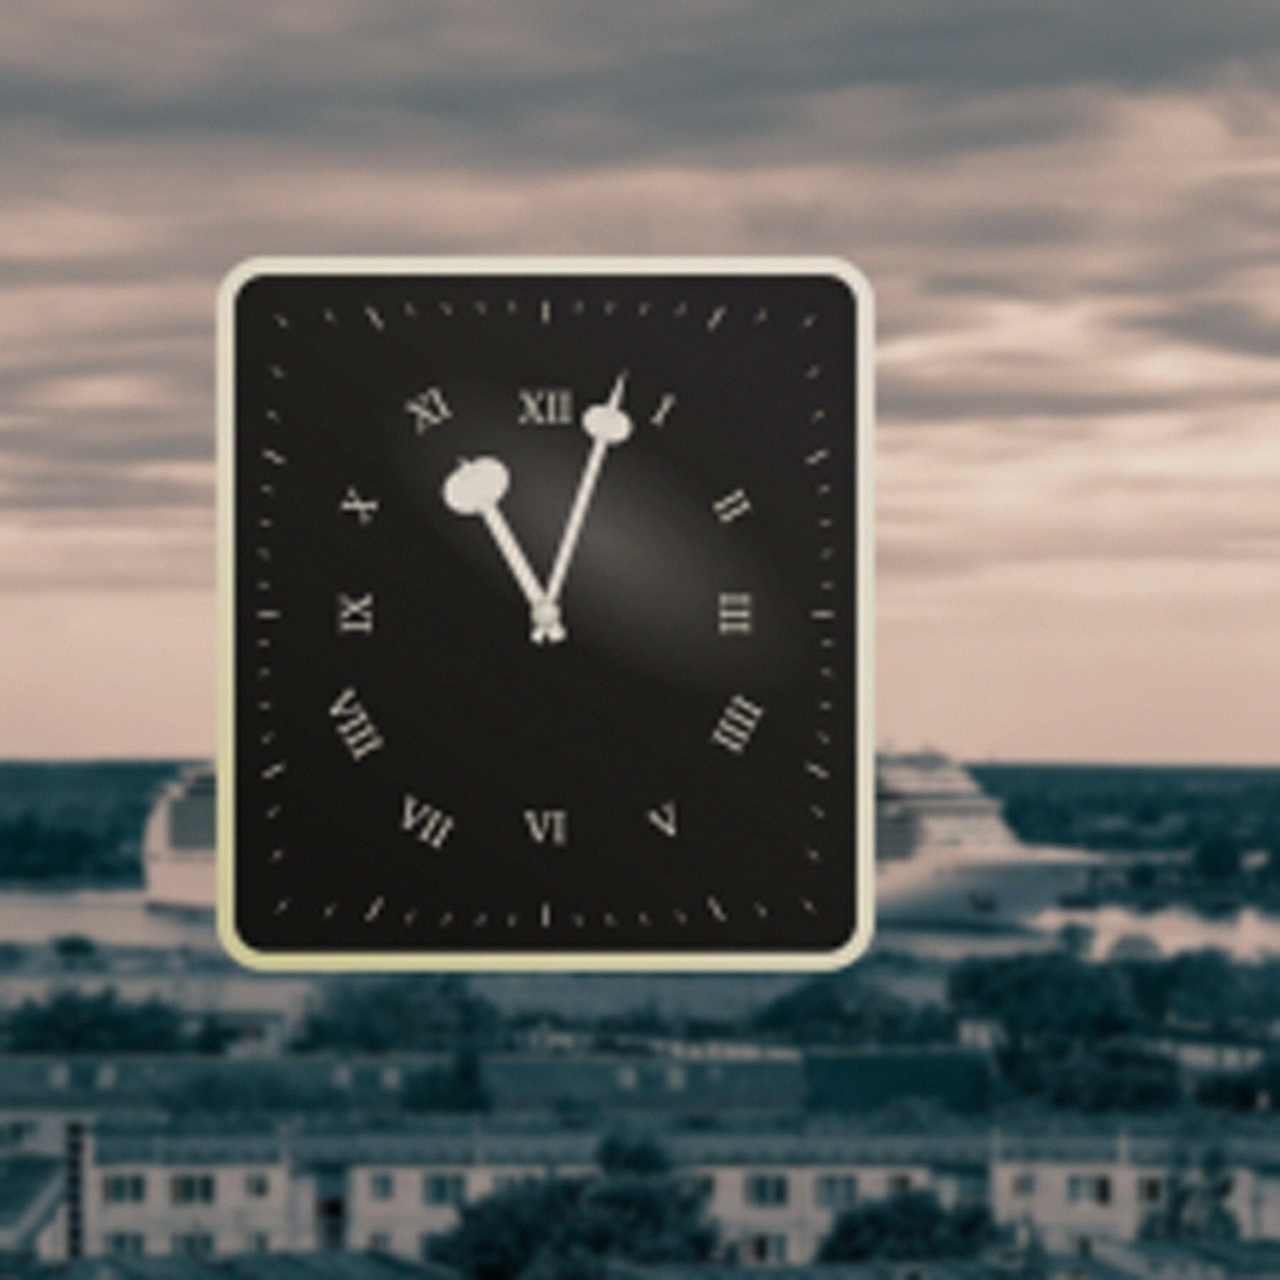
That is 11.03
